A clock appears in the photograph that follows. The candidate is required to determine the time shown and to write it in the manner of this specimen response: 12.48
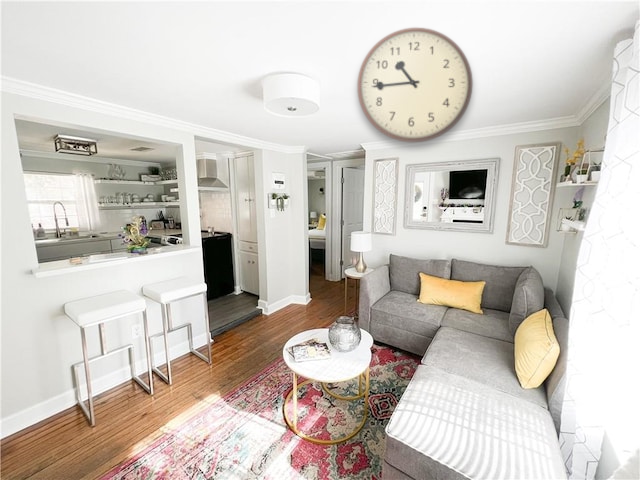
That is 10.44
